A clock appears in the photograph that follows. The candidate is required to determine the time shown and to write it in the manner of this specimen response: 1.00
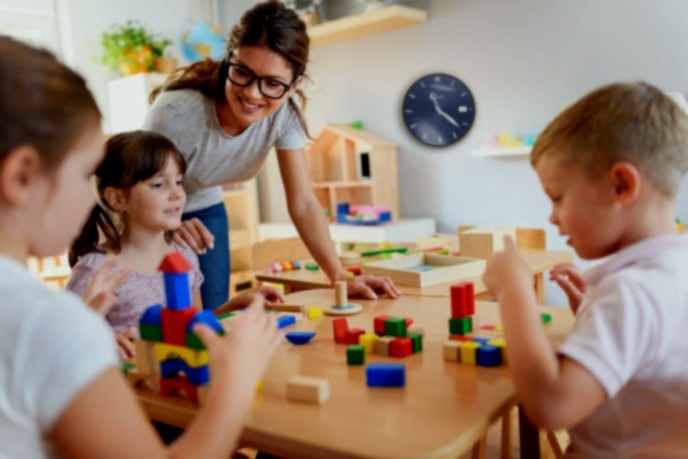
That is 11.22
